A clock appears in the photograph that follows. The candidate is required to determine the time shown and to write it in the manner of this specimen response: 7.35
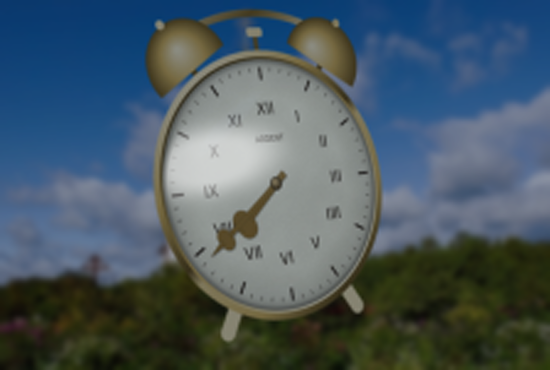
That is 7.39
